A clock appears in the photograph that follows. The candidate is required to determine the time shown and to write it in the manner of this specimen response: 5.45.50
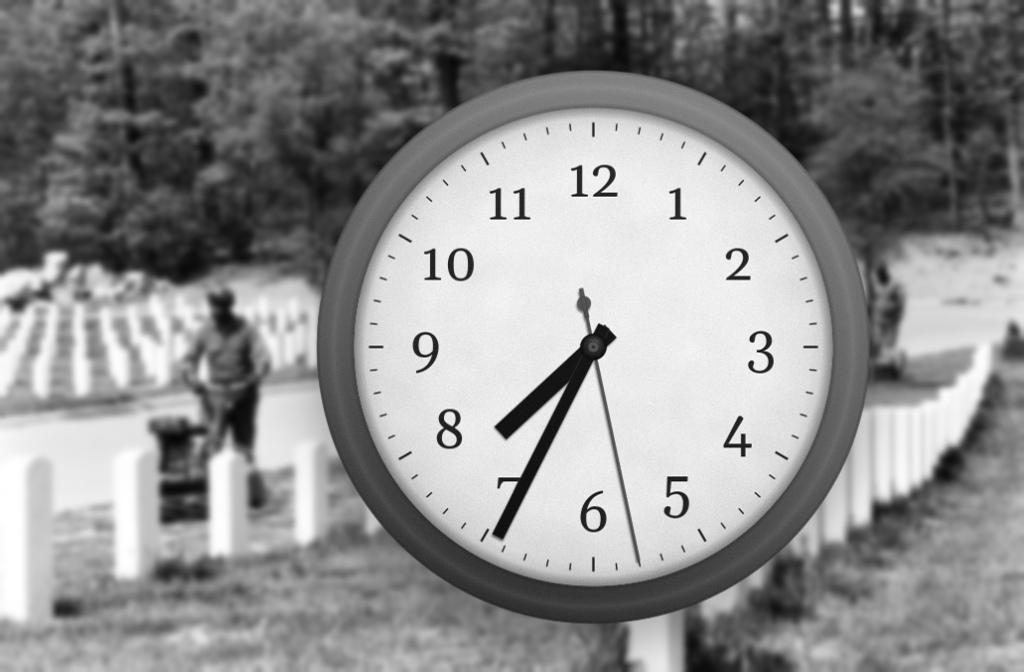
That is 7.34.28
